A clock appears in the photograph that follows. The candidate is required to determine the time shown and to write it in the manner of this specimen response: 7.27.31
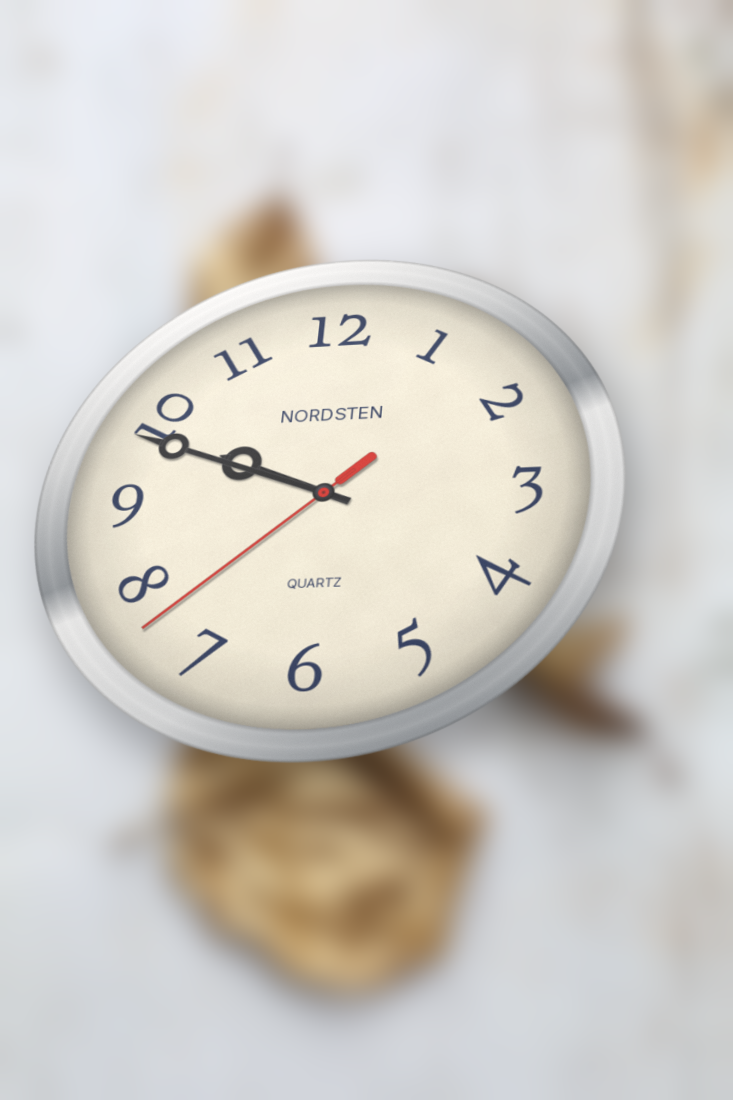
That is 9.48.38
